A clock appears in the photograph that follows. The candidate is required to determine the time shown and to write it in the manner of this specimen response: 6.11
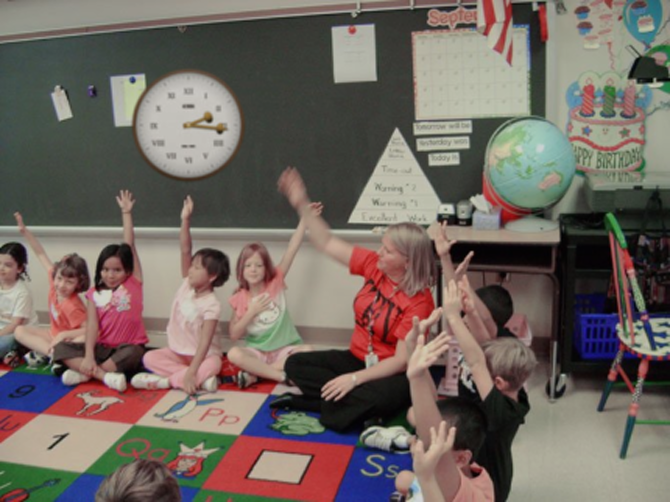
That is 2.16
